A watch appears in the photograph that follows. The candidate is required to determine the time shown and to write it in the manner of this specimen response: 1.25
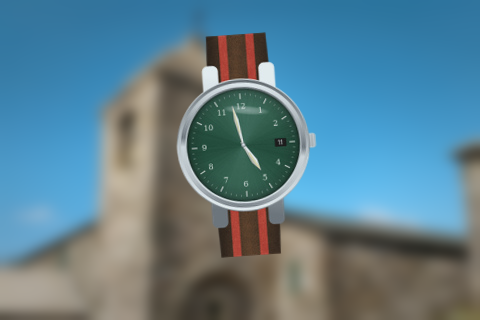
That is 4.58
